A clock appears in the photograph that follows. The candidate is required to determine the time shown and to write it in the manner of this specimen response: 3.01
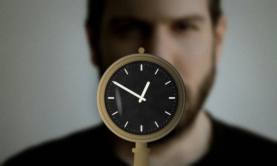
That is 12.50
